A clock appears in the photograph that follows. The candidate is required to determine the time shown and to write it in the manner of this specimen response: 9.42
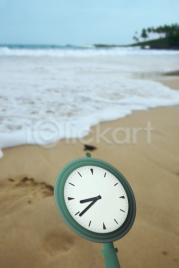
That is 8.39
